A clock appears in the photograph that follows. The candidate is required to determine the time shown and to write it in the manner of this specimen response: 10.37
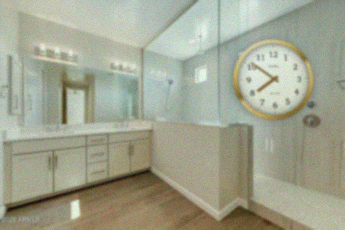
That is 7.51
